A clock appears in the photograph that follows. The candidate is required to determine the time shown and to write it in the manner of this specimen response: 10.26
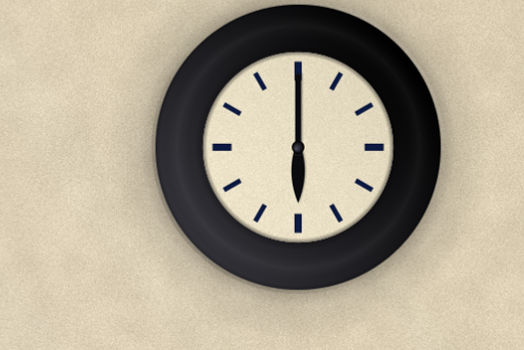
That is 6.00
